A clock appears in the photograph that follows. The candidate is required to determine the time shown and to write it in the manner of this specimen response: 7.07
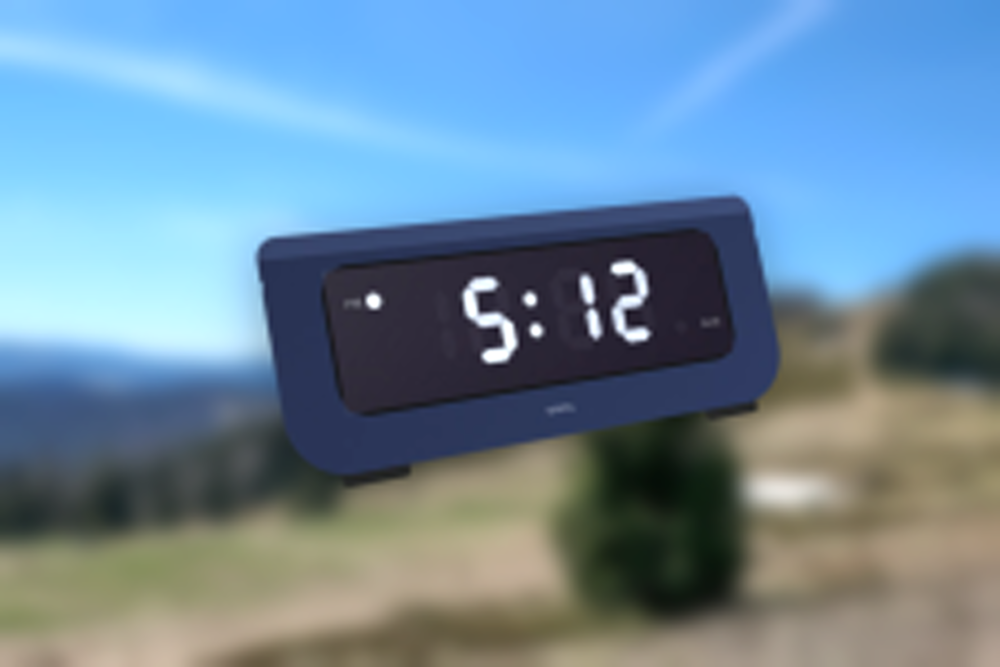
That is 5.12
